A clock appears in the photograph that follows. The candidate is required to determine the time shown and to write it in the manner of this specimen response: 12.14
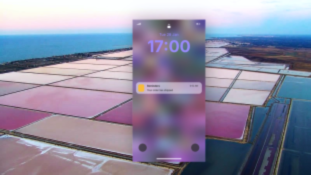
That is 17.00
